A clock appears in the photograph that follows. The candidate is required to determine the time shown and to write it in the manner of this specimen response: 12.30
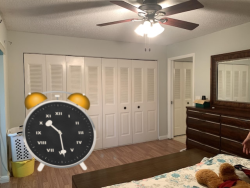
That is 10.29
